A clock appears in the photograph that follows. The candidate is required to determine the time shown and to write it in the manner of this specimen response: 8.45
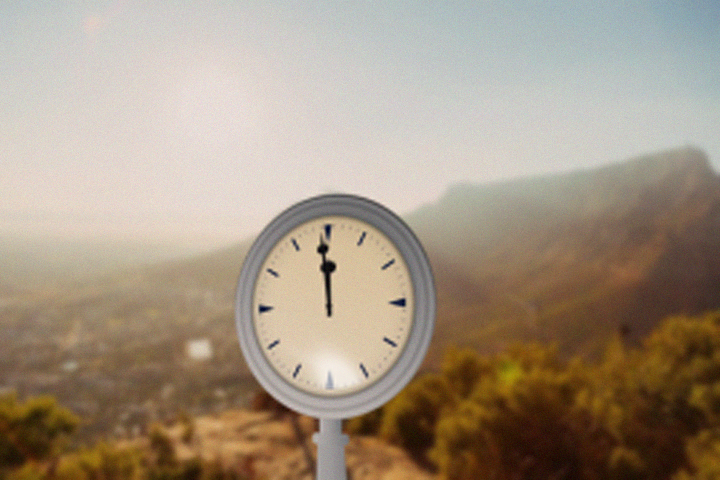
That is 11.59
